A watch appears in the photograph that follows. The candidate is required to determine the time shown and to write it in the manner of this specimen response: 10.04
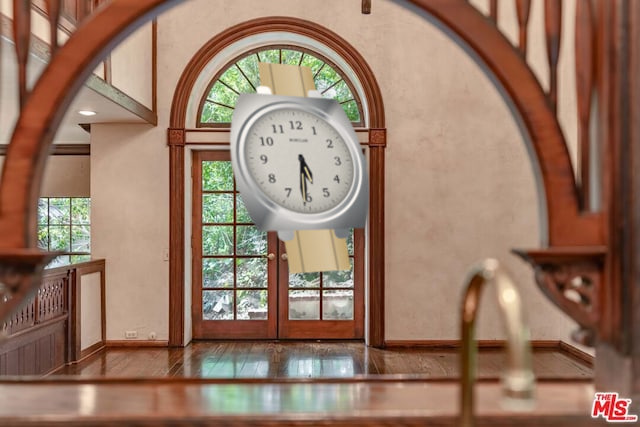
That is 5.31
